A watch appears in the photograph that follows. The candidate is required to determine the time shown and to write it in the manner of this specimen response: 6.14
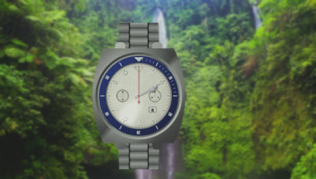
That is 2.10
